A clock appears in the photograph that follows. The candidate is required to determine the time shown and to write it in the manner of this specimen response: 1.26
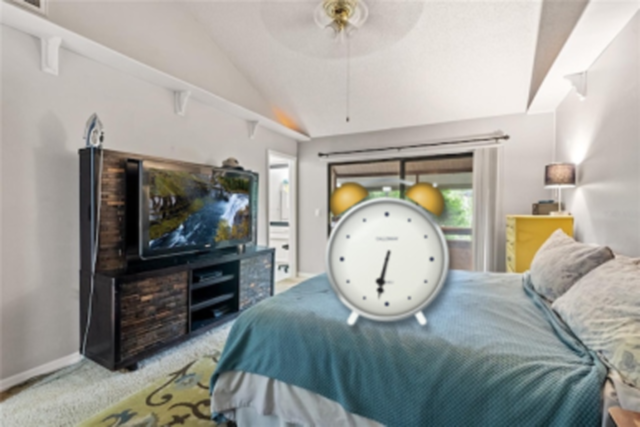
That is 6.32
